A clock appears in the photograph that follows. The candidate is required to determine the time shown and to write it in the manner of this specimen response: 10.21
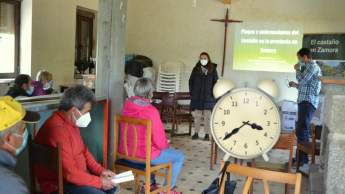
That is 3.39
